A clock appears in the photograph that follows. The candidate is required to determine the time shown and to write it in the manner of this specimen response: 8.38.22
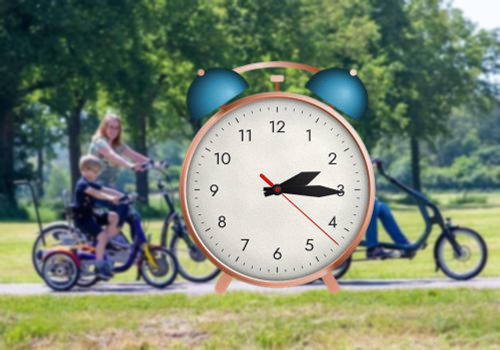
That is 2.15.22
